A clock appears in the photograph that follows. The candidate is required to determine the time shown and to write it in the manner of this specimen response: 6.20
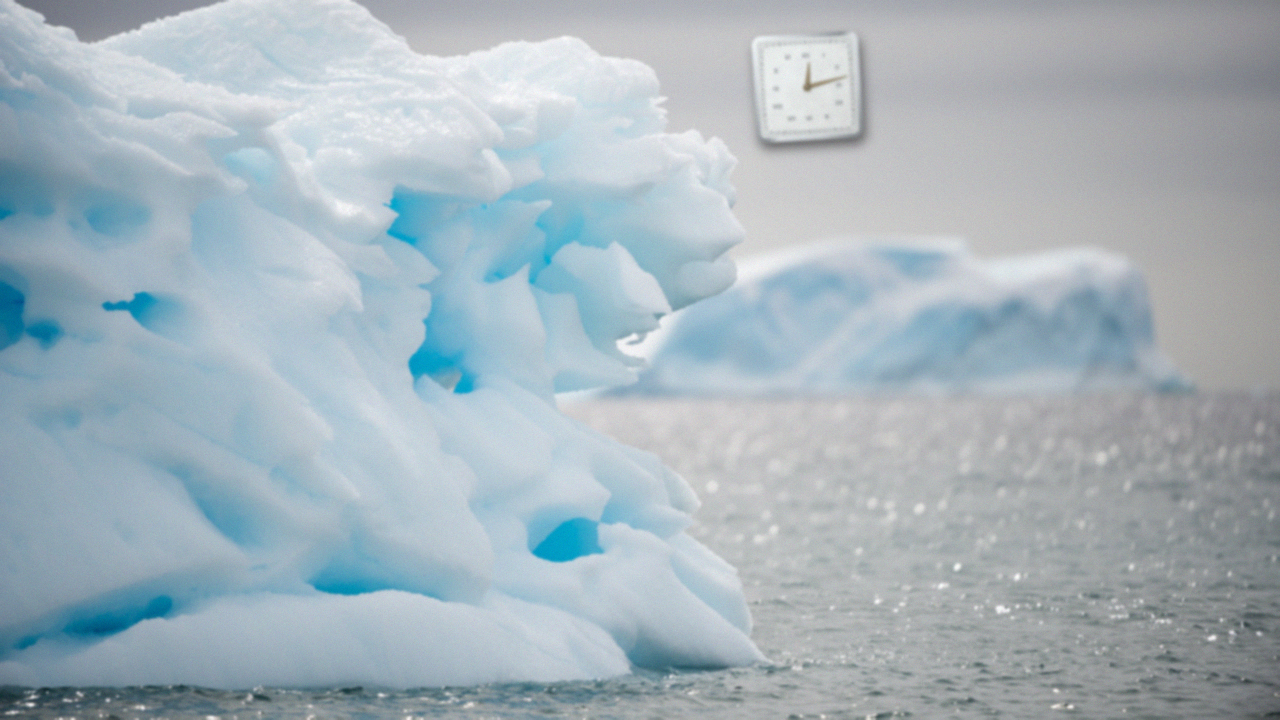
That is 12.13
